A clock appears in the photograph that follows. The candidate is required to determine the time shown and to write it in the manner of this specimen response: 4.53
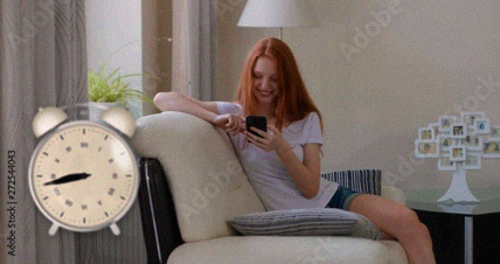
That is 8.43
